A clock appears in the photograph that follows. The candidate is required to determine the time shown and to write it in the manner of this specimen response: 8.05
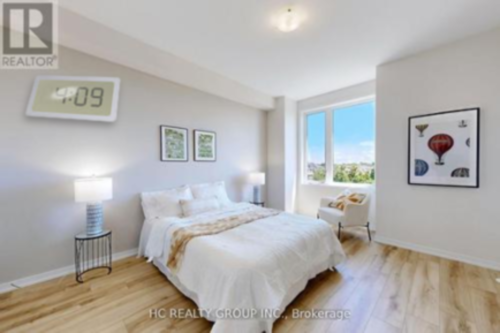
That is 4.09
